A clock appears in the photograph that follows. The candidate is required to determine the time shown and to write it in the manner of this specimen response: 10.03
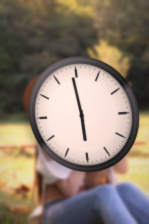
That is 5.59
